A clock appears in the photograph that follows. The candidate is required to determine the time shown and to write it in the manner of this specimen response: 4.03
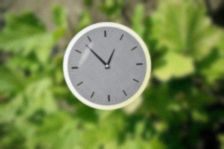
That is 12.53
